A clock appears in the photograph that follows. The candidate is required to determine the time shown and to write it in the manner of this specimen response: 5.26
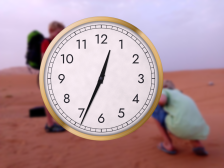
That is 12.34
